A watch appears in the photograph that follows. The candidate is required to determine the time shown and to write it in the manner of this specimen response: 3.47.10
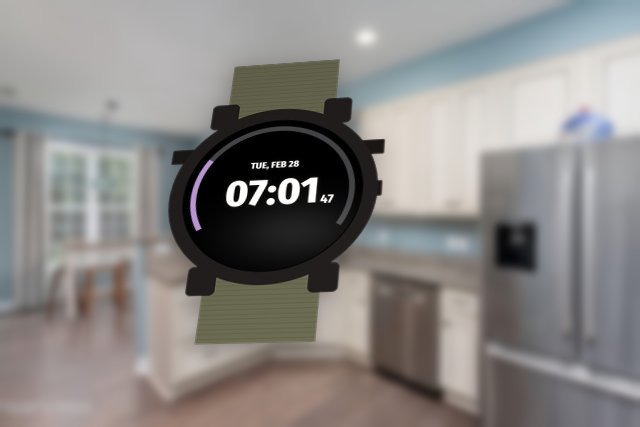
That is 7.01.47
